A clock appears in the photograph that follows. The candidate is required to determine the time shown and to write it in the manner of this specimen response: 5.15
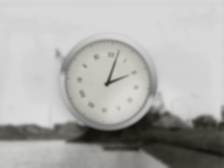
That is 2.02
